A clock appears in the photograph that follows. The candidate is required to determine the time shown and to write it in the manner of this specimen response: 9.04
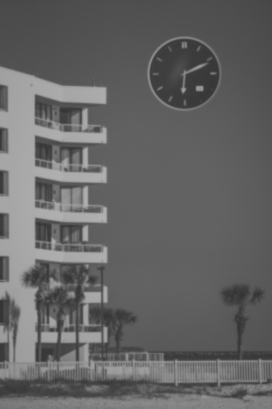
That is 6.11
